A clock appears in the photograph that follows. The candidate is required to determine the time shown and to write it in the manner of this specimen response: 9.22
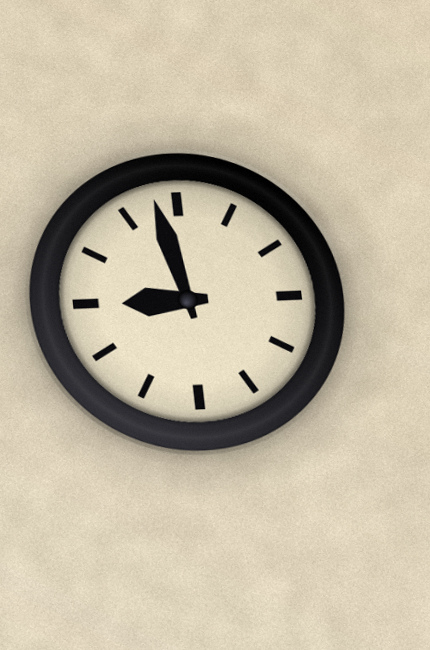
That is 8.58
